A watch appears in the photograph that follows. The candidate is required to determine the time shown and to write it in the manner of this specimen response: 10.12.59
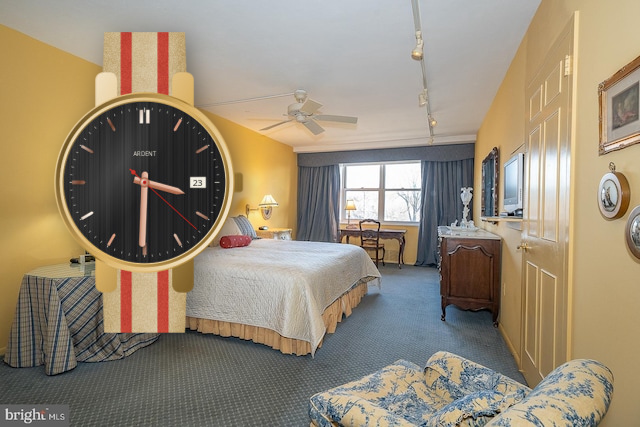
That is 3.30.22
